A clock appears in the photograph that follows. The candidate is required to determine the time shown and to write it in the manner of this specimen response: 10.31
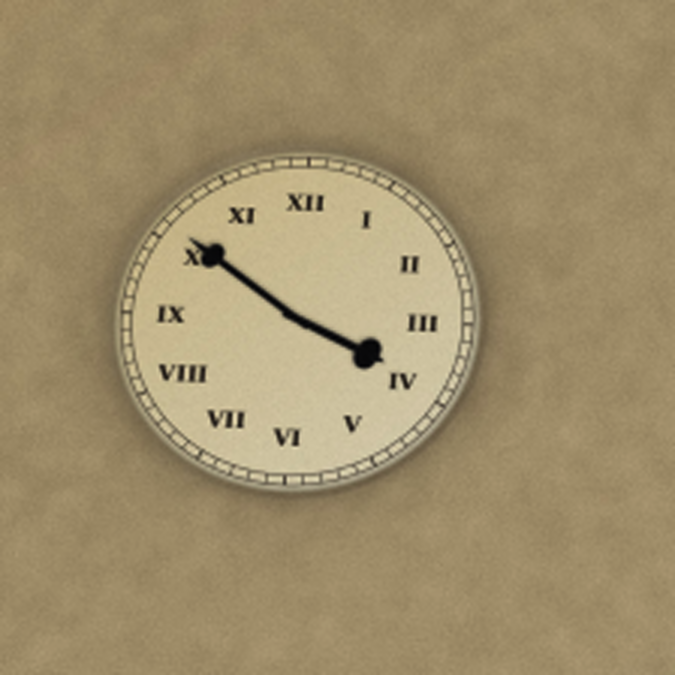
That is 3.51
